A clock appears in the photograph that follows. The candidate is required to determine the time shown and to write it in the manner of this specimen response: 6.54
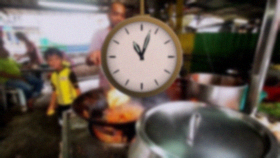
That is 11.03
